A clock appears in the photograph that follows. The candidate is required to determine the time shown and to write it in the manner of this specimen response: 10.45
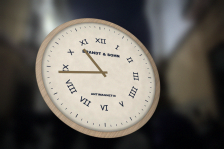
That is 10.44
